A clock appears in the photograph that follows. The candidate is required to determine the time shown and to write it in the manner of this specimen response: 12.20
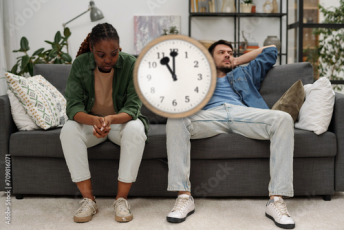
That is 11.00
